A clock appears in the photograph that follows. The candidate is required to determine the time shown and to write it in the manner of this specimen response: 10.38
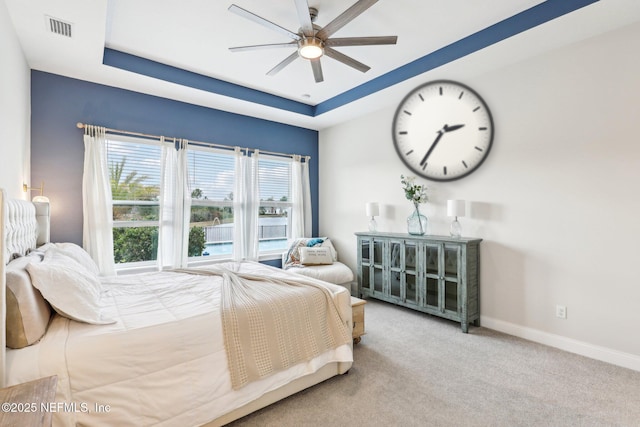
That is 2.36
